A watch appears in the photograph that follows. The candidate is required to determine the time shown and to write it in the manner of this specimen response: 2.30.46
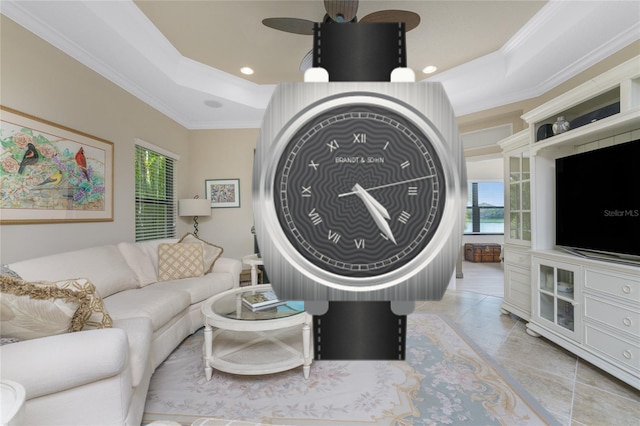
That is 4.24.13
